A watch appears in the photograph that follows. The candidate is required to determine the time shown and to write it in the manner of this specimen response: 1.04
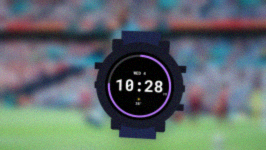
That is 10.28
